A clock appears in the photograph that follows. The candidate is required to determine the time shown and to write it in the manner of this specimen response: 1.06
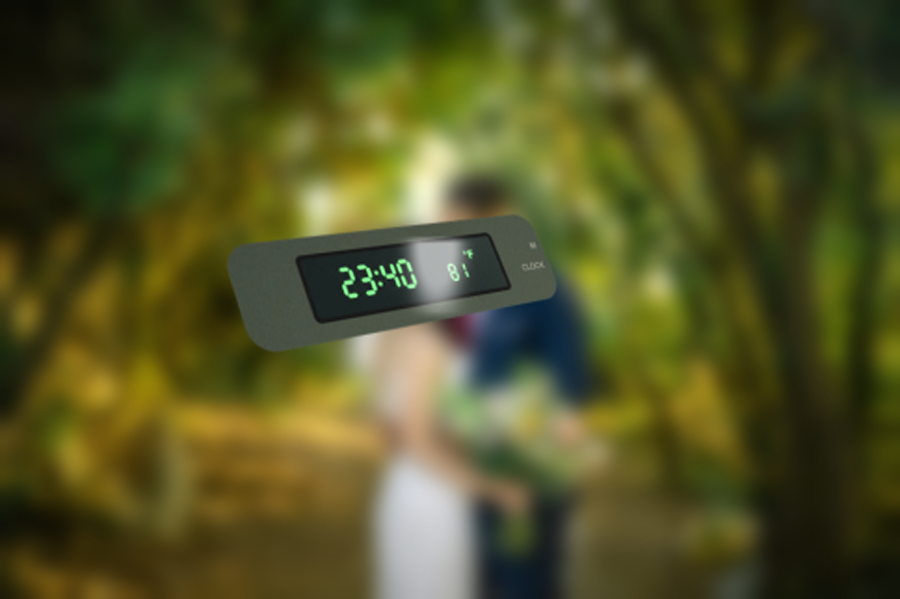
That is 23.40
